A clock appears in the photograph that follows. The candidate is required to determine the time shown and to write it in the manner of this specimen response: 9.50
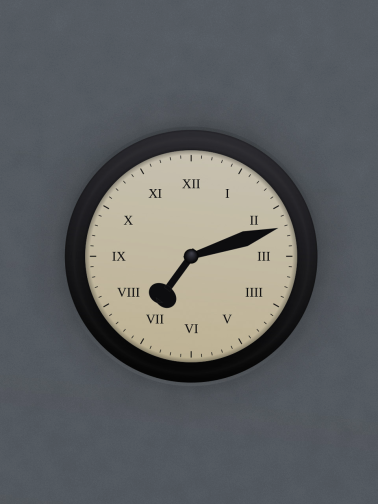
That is 7.12
